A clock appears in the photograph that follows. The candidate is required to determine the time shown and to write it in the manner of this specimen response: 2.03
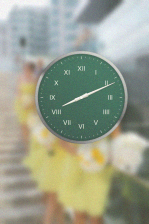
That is 8.11
